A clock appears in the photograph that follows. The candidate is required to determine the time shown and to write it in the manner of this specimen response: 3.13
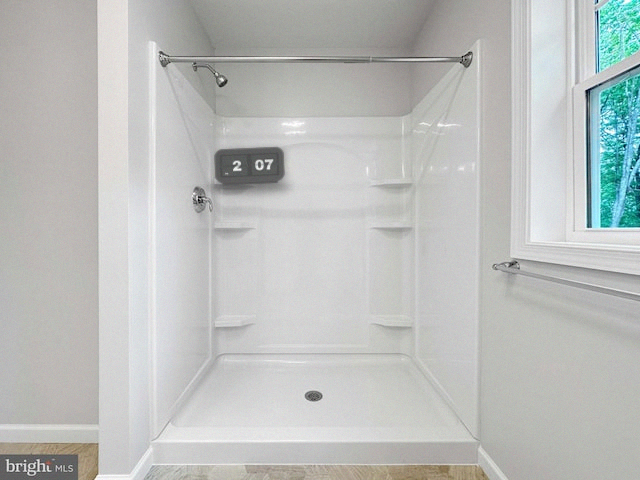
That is 2.07
